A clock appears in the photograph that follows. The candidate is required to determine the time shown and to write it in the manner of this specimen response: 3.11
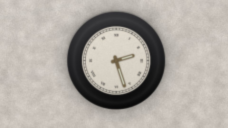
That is 2.27
